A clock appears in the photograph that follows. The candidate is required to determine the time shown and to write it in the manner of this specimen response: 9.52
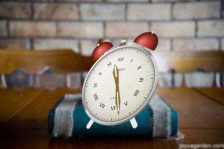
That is 11.28
